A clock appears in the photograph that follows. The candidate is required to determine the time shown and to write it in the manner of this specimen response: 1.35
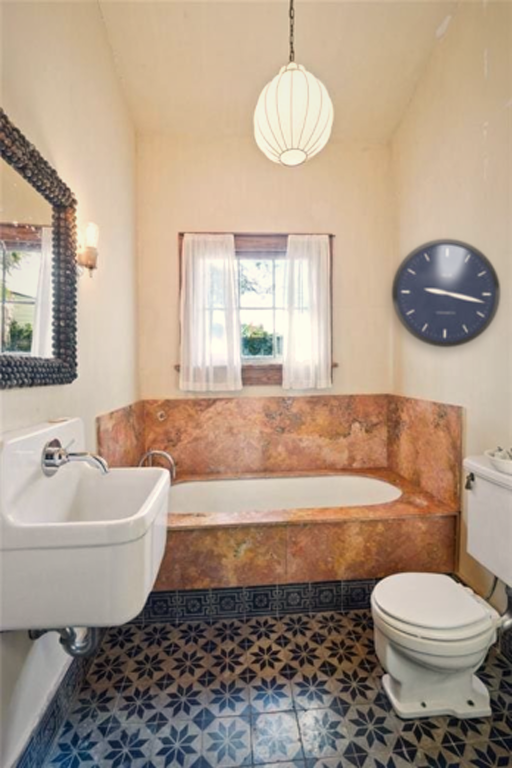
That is 9.17
